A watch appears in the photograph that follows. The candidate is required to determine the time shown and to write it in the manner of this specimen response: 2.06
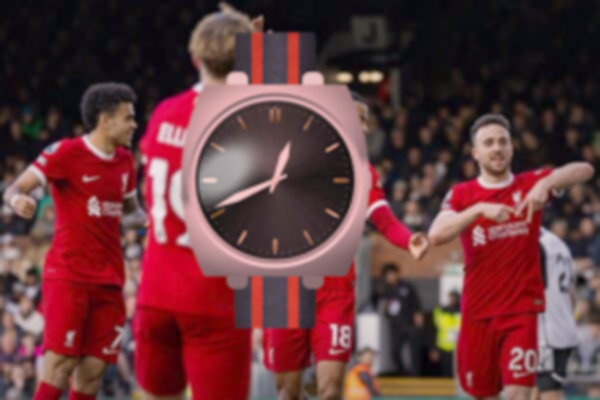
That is 12.41
